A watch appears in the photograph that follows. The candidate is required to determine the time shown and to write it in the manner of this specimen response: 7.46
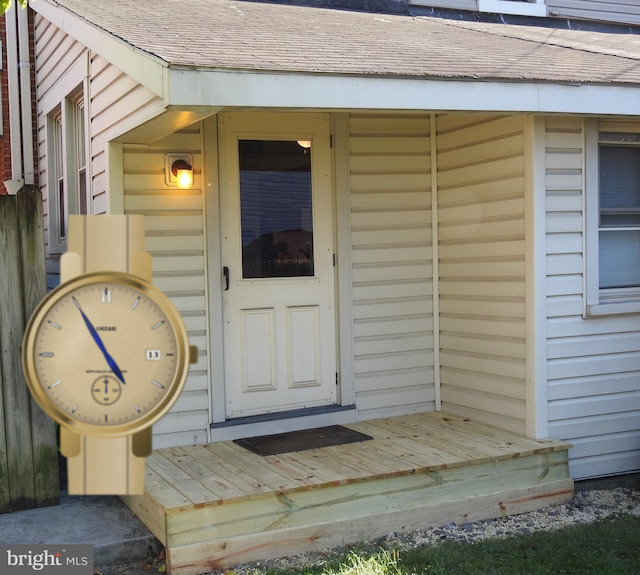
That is 4.55
